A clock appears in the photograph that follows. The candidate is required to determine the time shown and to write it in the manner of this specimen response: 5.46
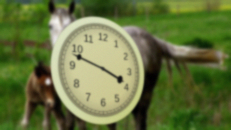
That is 3.48
